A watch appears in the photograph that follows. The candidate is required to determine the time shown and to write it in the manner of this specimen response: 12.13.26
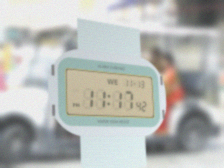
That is 11.17.42
